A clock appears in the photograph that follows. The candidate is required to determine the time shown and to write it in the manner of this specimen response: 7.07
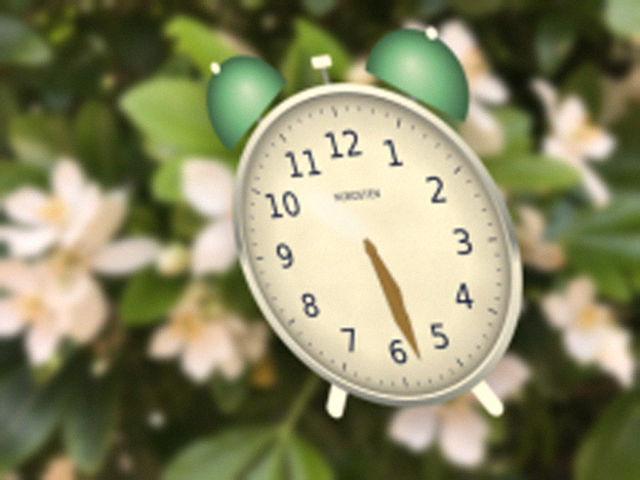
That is 5.28
